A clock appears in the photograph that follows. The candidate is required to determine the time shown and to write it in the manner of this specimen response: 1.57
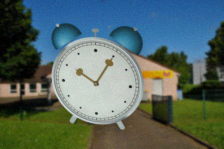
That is 10.05
